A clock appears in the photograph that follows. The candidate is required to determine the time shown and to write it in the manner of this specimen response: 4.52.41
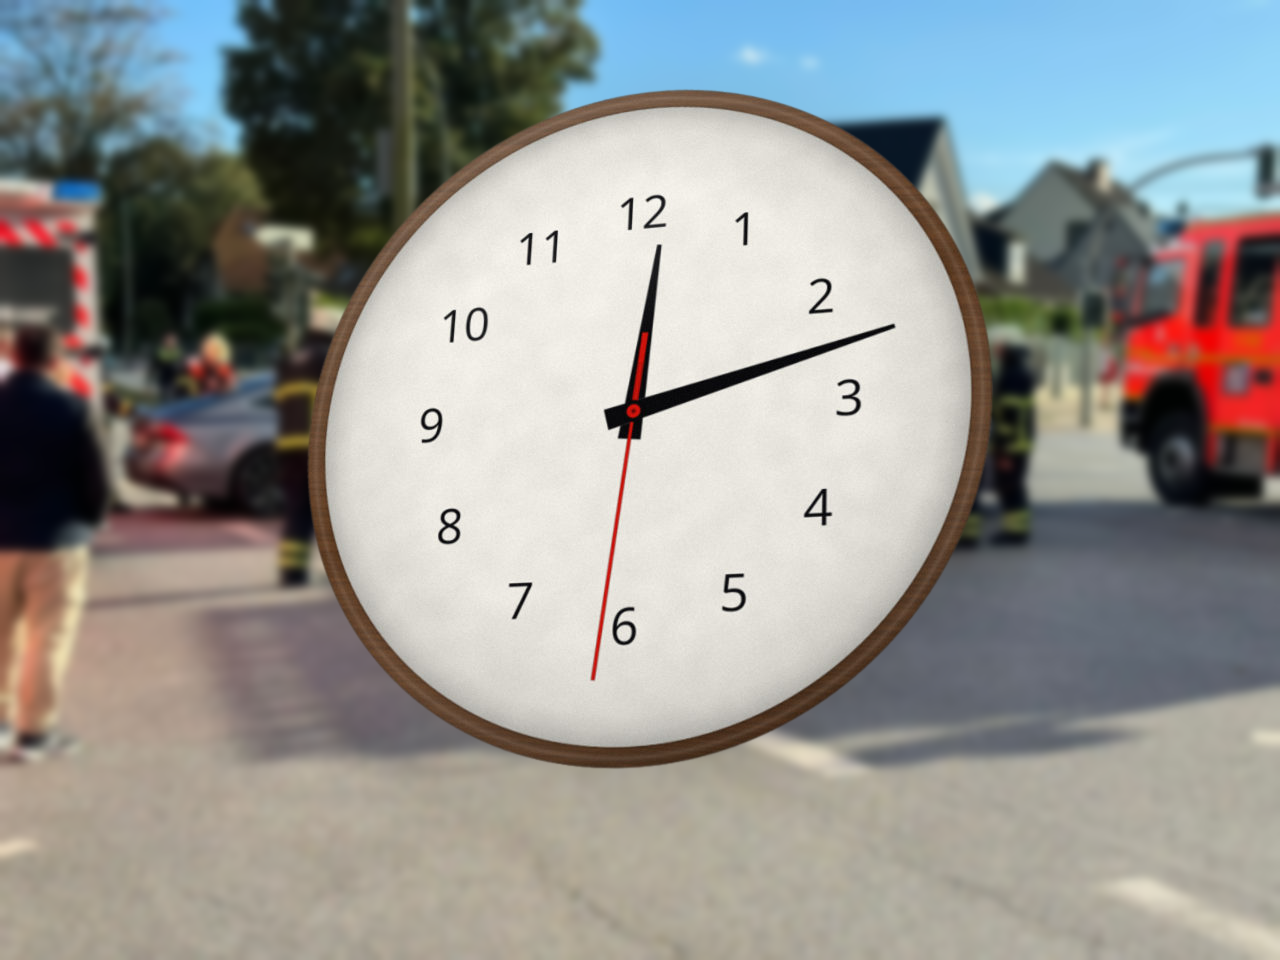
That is 12.12.31
